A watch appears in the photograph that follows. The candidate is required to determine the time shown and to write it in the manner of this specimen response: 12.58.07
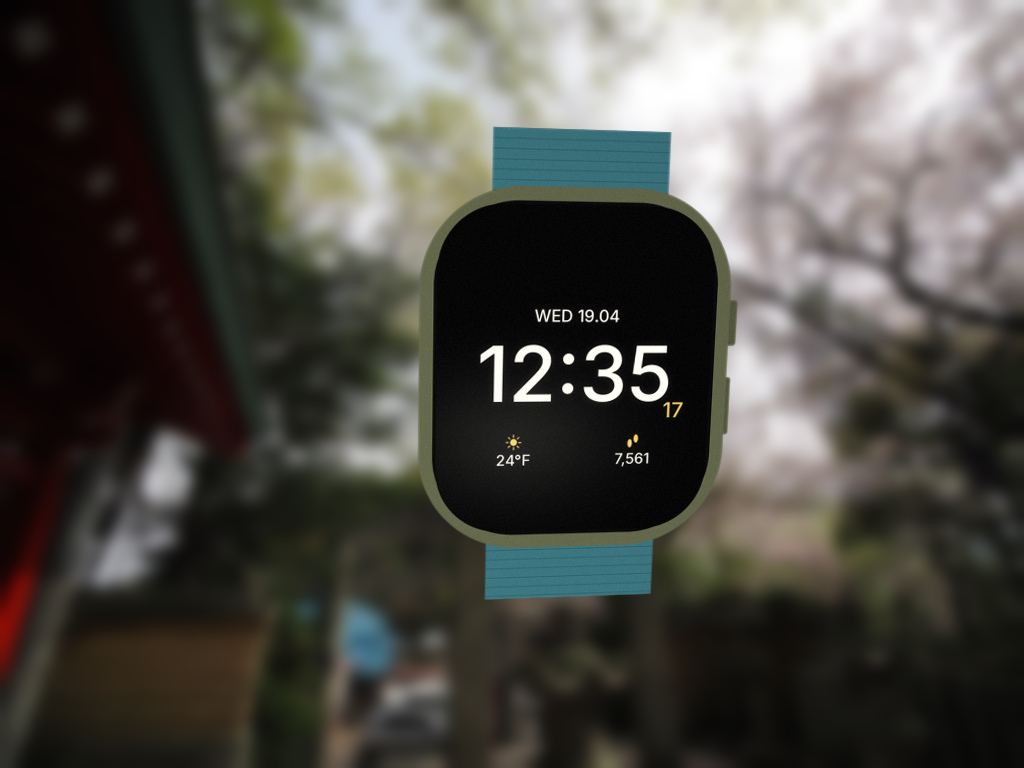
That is 12.35.17
